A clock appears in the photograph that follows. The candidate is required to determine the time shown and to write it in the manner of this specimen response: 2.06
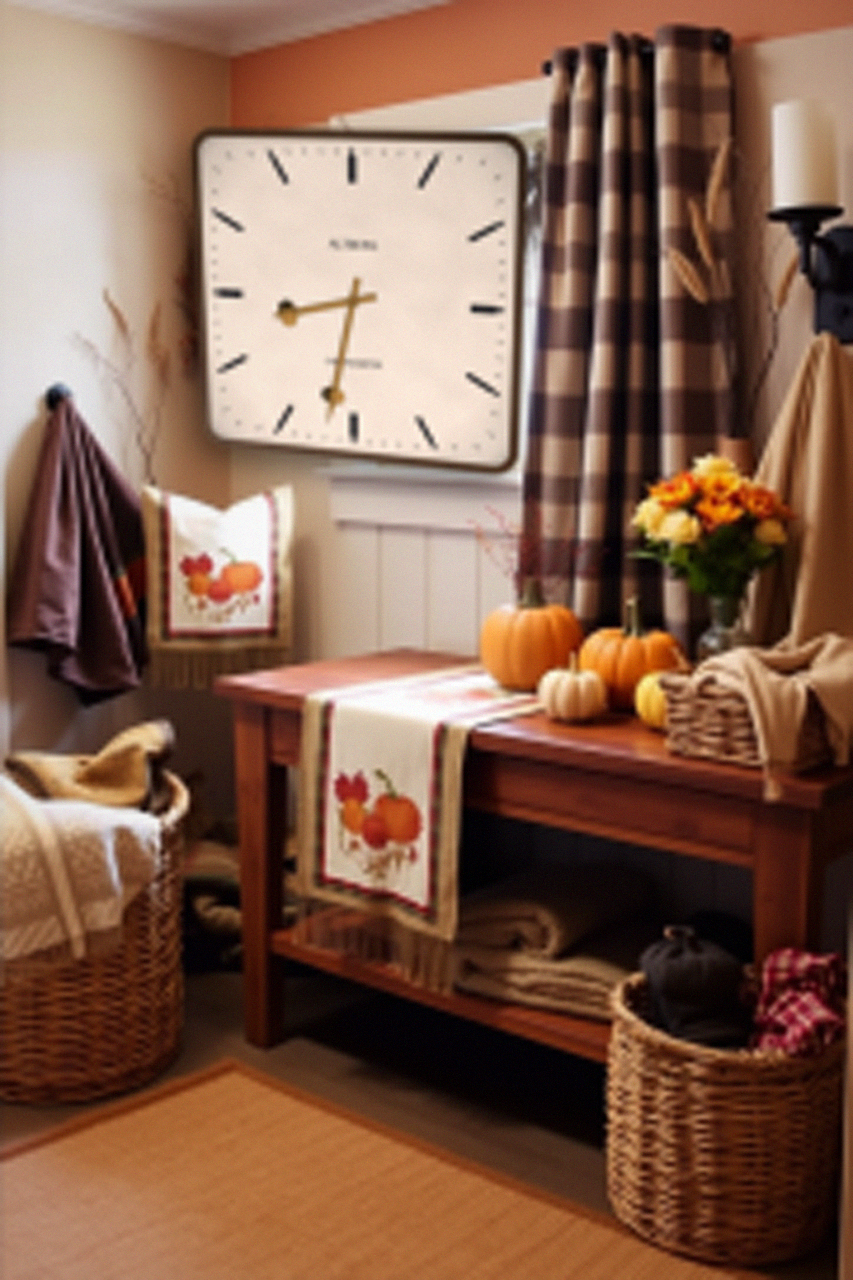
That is 8.32
